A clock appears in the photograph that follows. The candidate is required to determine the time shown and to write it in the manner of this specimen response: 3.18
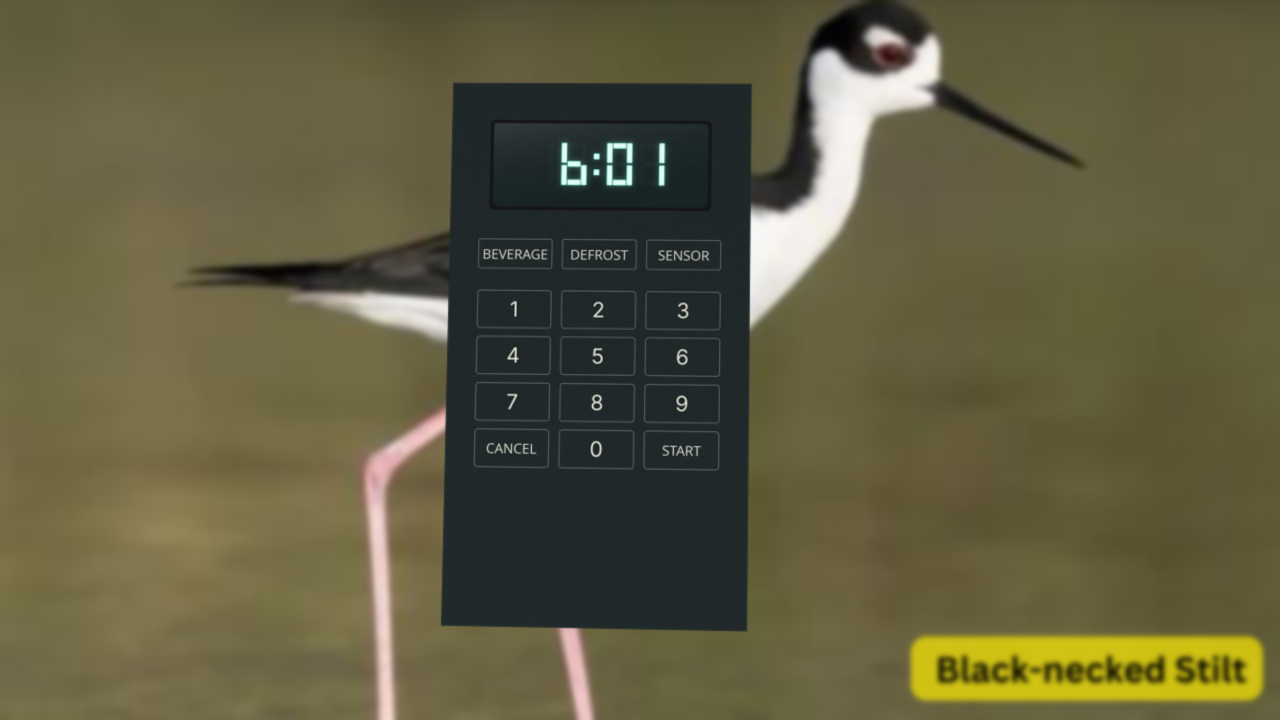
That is 6.01
